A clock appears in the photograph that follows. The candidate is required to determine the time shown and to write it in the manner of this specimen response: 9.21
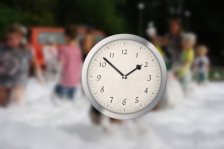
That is 1.52
